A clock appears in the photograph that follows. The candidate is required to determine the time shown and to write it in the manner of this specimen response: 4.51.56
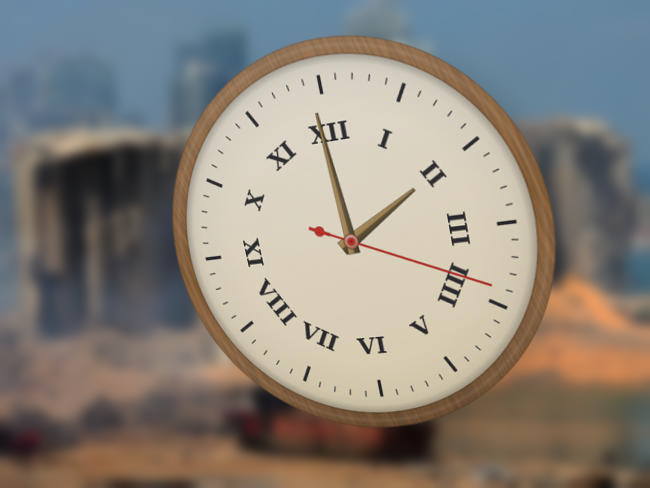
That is 1.59.19
